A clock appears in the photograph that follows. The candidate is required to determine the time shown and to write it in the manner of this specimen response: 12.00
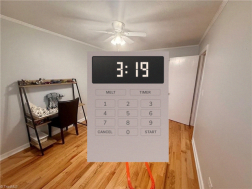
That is 3.19
